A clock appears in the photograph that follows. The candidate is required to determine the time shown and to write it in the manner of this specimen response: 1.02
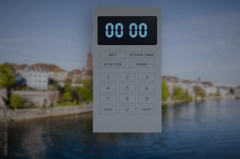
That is 0.00
